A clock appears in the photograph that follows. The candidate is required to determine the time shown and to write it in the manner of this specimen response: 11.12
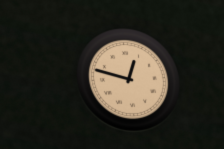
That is 12.48
